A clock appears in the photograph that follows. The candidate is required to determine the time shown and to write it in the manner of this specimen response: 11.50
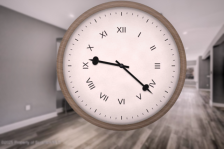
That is 9.22
